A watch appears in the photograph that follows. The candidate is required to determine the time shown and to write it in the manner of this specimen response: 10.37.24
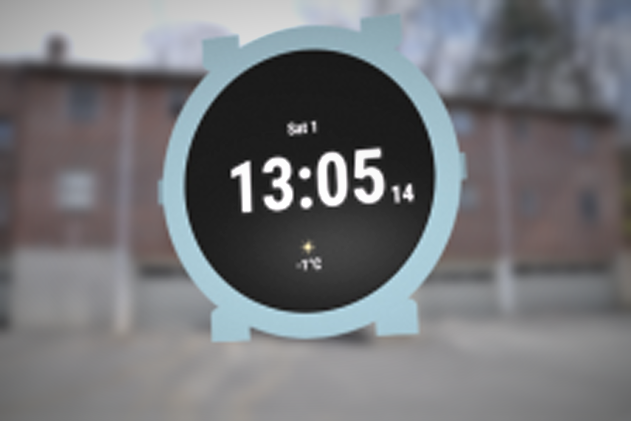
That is 13.05.14
